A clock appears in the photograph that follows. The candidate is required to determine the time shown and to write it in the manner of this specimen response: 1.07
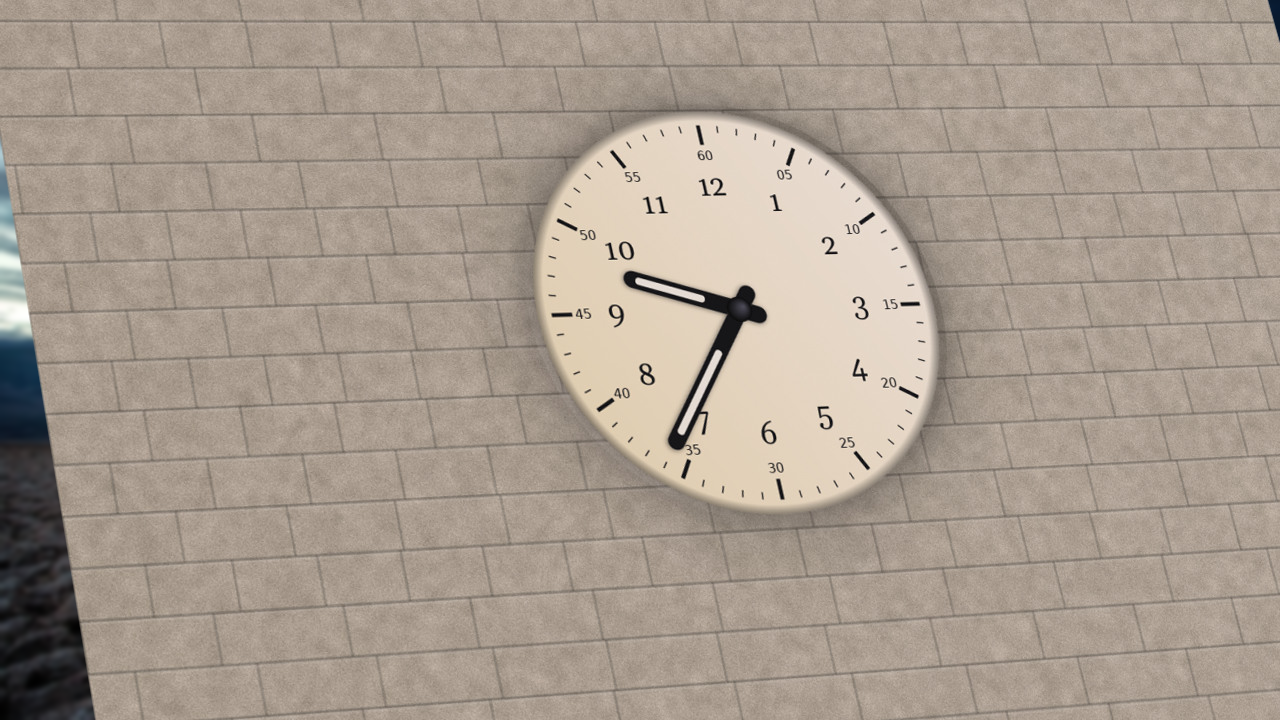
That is 9.36
